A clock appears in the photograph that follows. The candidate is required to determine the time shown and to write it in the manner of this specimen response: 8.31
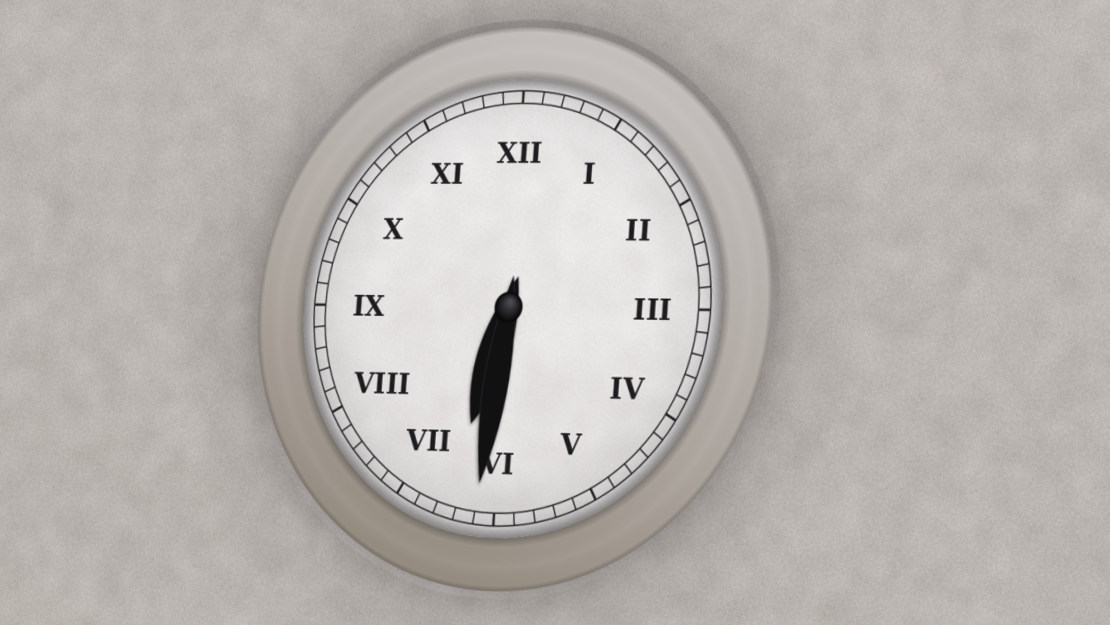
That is 6.31
